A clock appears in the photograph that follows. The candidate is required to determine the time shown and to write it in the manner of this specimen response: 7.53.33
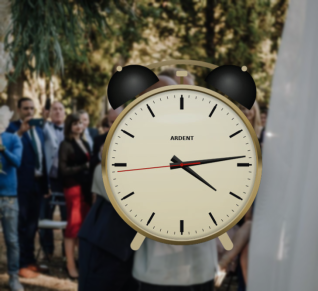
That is 4.13.44
